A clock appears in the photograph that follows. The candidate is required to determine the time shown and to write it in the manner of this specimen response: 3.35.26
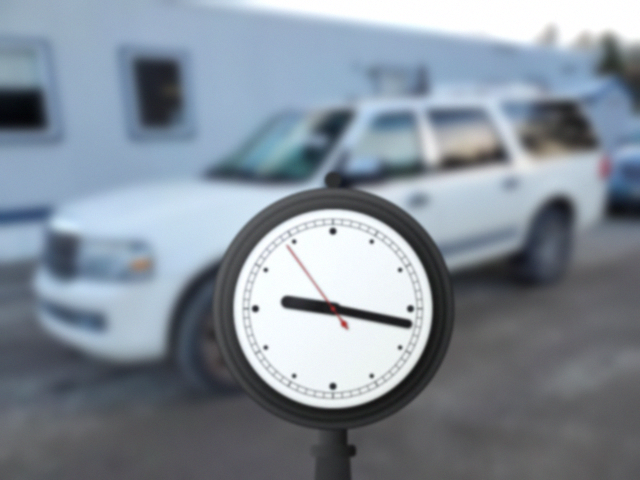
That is 9.16.54
